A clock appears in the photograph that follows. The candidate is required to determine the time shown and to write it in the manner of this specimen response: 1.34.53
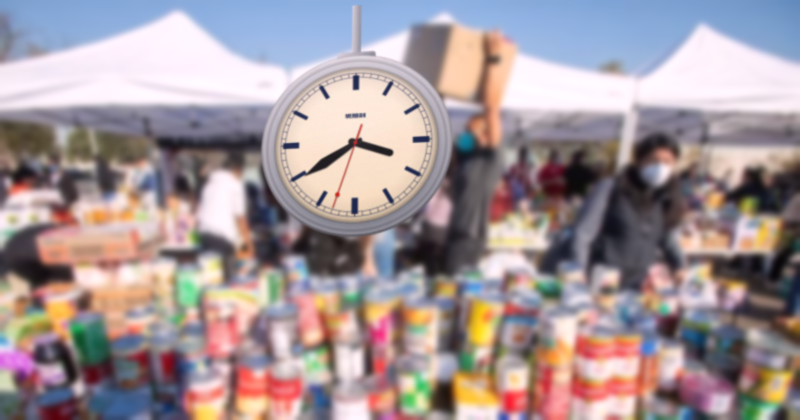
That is 3.39.33
